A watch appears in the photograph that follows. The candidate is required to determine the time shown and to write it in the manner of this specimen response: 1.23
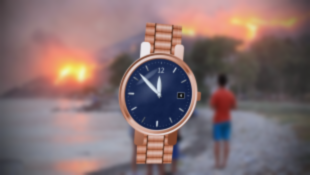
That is 11.52
